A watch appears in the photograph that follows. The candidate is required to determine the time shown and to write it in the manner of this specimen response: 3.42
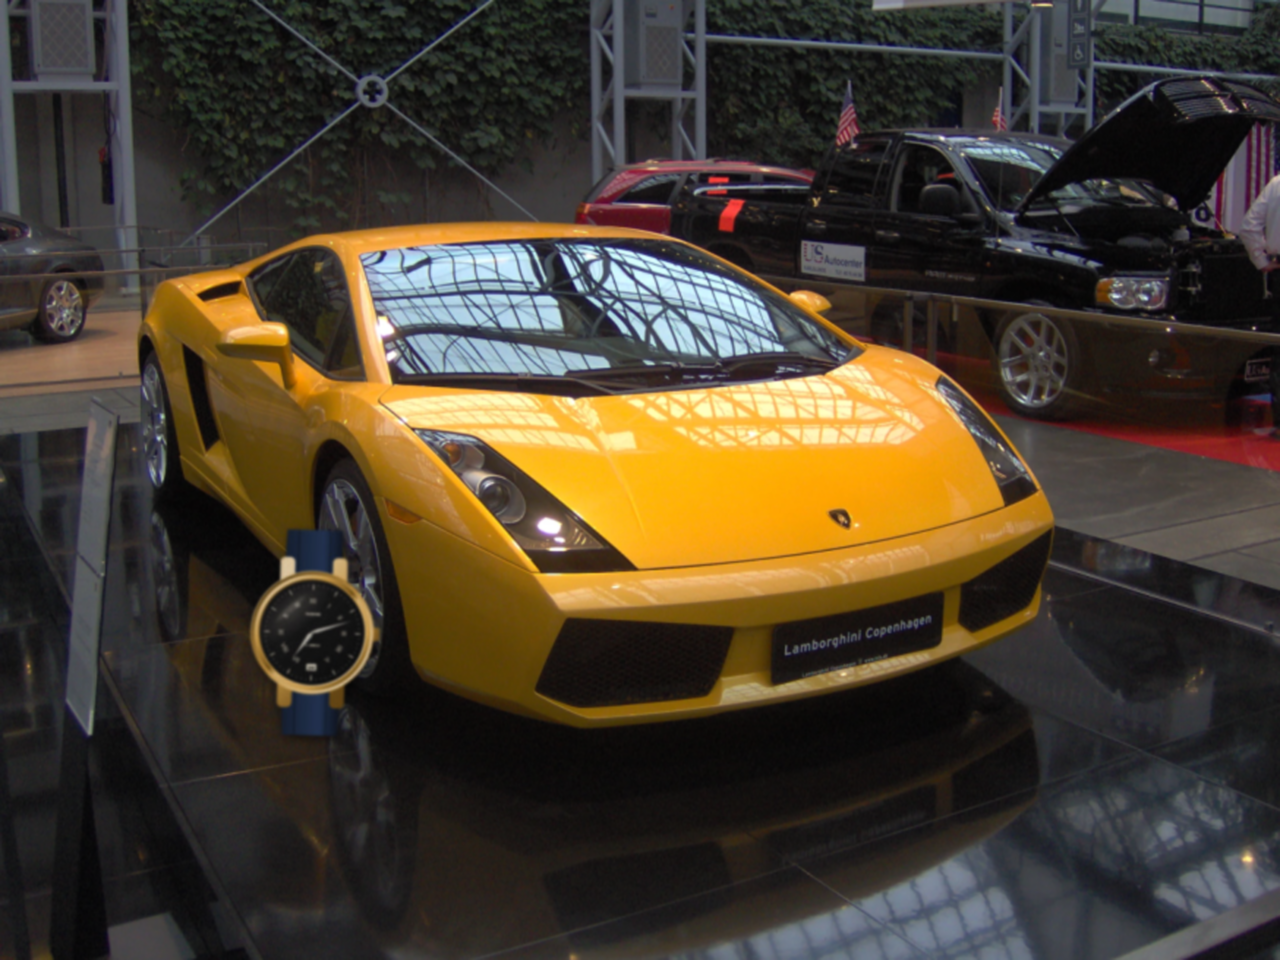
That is 7.12
